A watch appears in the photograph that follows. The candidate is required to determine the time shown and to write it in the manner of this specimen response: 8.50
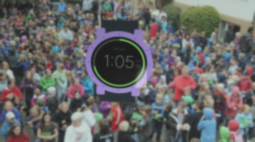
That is 1.05
